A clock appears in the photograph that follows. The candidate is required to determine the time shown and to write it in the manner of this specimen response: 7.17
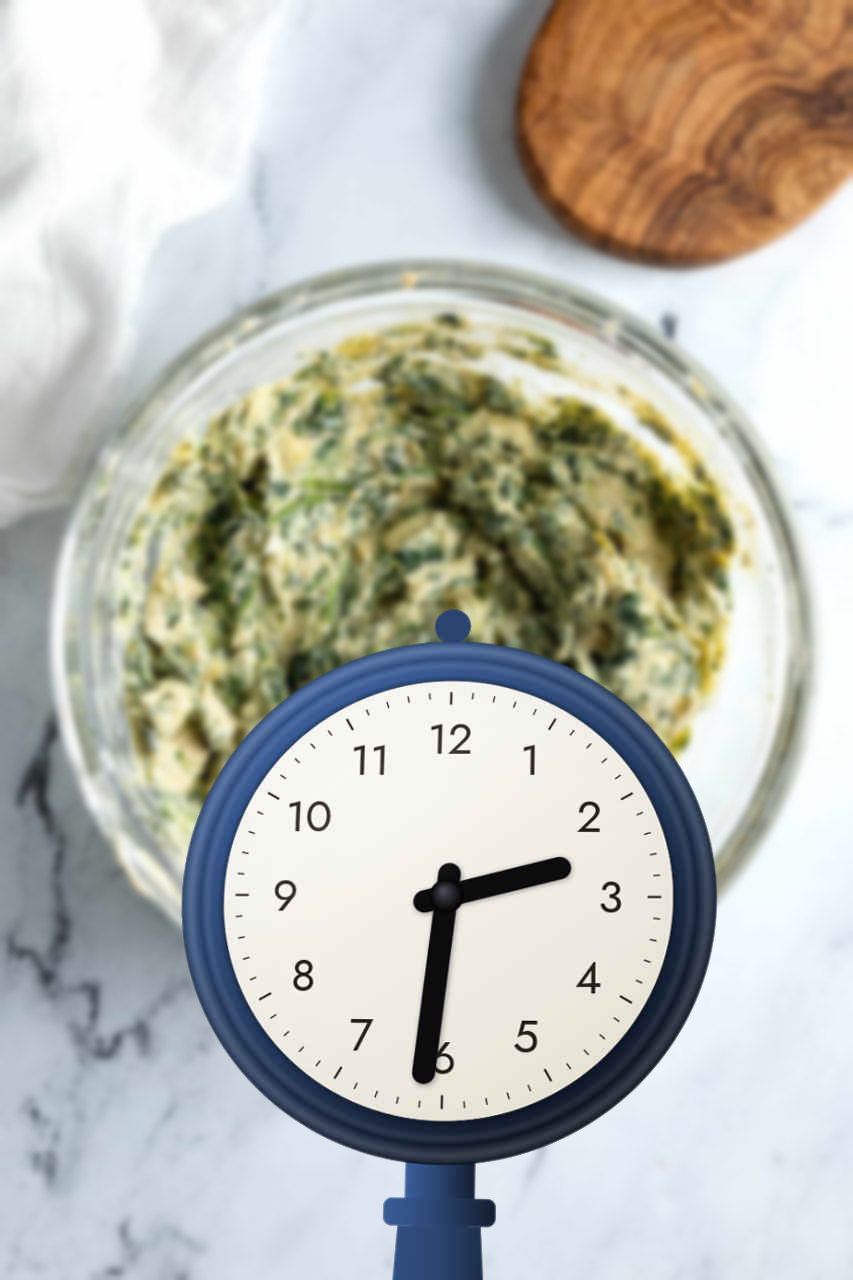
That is 2.31
